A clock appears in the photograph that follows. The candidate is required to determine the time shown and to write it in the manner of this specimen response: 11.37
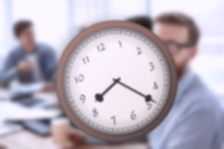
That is 8.24
